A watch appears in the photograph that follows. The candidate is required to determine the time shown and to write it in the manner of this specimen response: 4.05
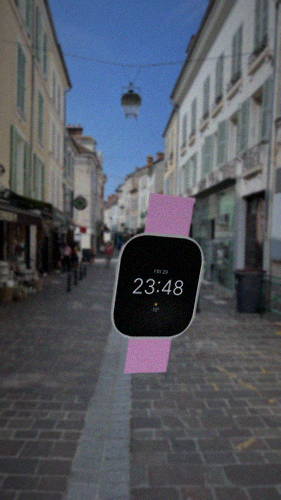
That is 23.48
